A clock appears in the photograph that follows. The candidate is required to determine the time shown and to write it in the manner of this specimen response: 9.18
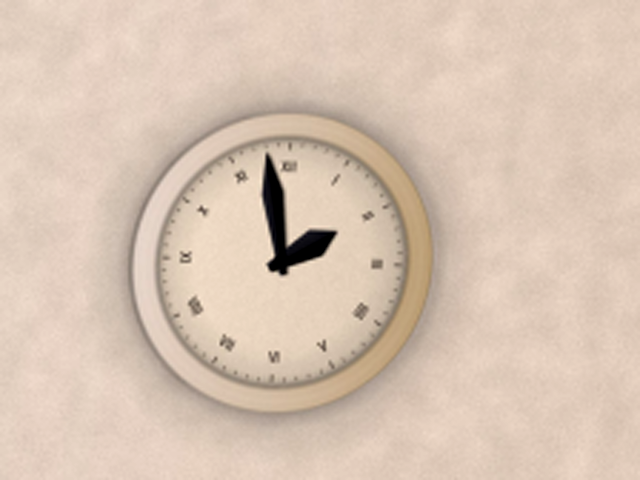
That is 1.58
